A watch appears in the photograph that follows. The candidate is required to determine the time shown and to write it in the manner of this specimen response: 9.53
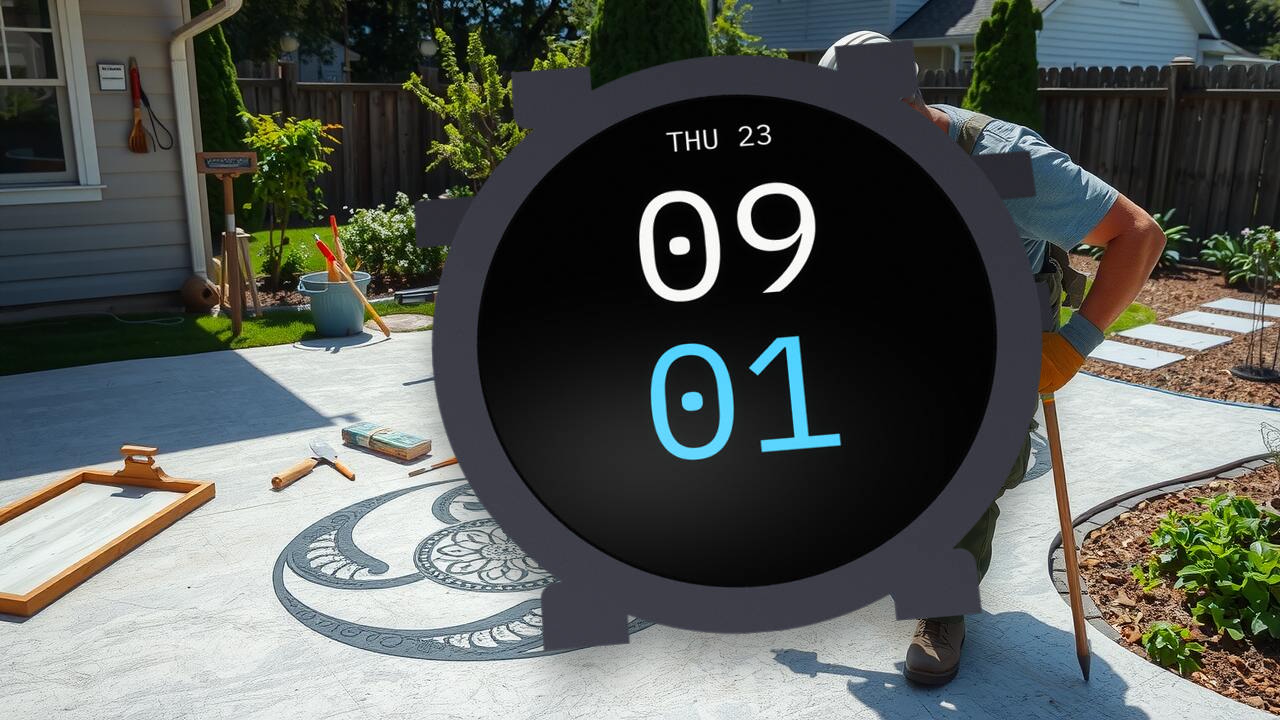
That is 9.01
